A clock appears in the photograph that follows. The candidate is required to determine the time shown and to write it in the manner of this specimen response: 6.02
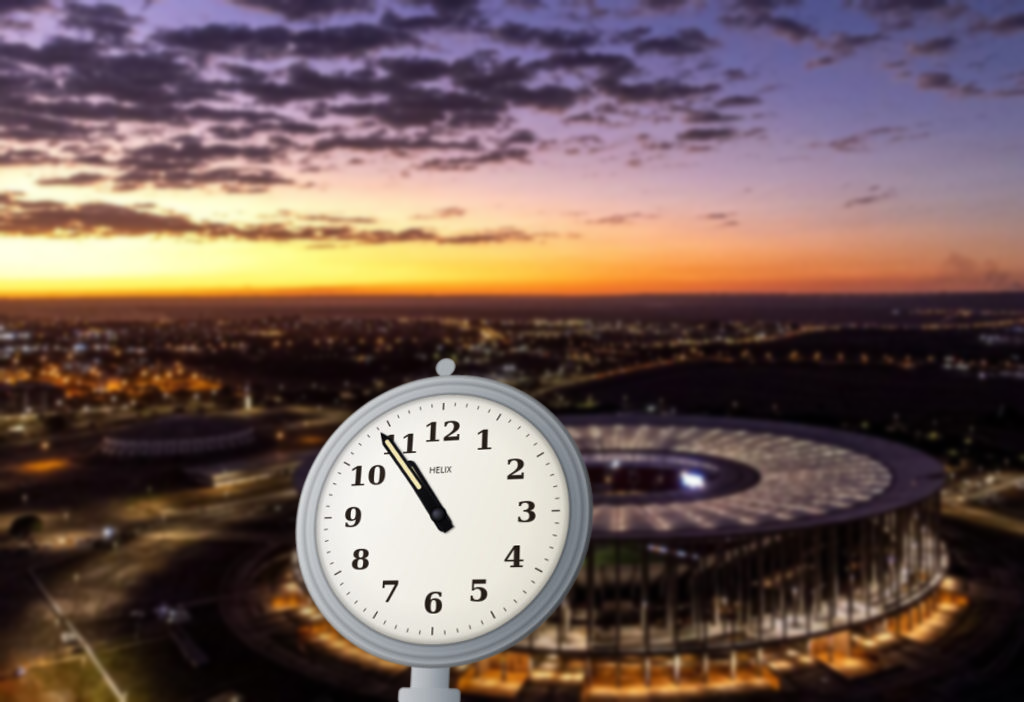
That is 10.54
